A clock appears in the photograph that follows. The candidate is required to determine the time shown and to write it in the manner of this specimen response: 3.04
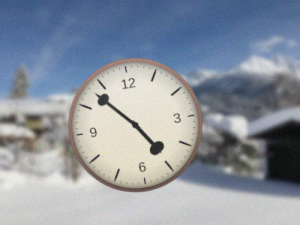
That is 4.53
